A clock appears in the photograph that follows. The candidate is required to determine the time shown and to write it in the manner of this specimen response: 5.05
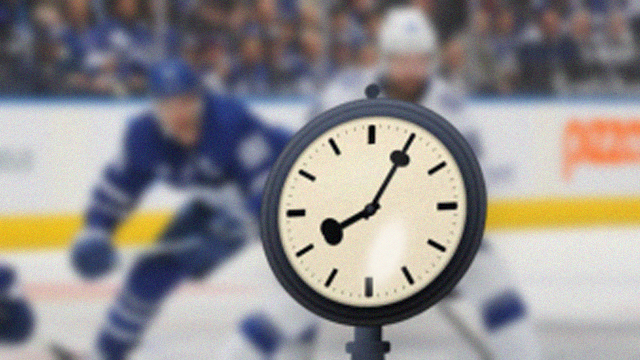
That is 8.05
